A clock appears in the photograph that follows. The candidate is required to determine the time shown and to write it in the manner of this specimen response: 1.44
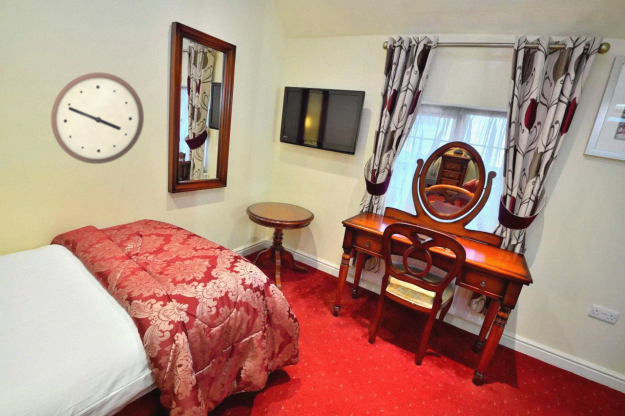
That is 3.49
